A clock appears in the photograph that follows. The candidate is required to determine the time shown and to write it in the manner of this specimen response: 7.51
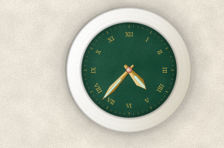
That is 4.37
